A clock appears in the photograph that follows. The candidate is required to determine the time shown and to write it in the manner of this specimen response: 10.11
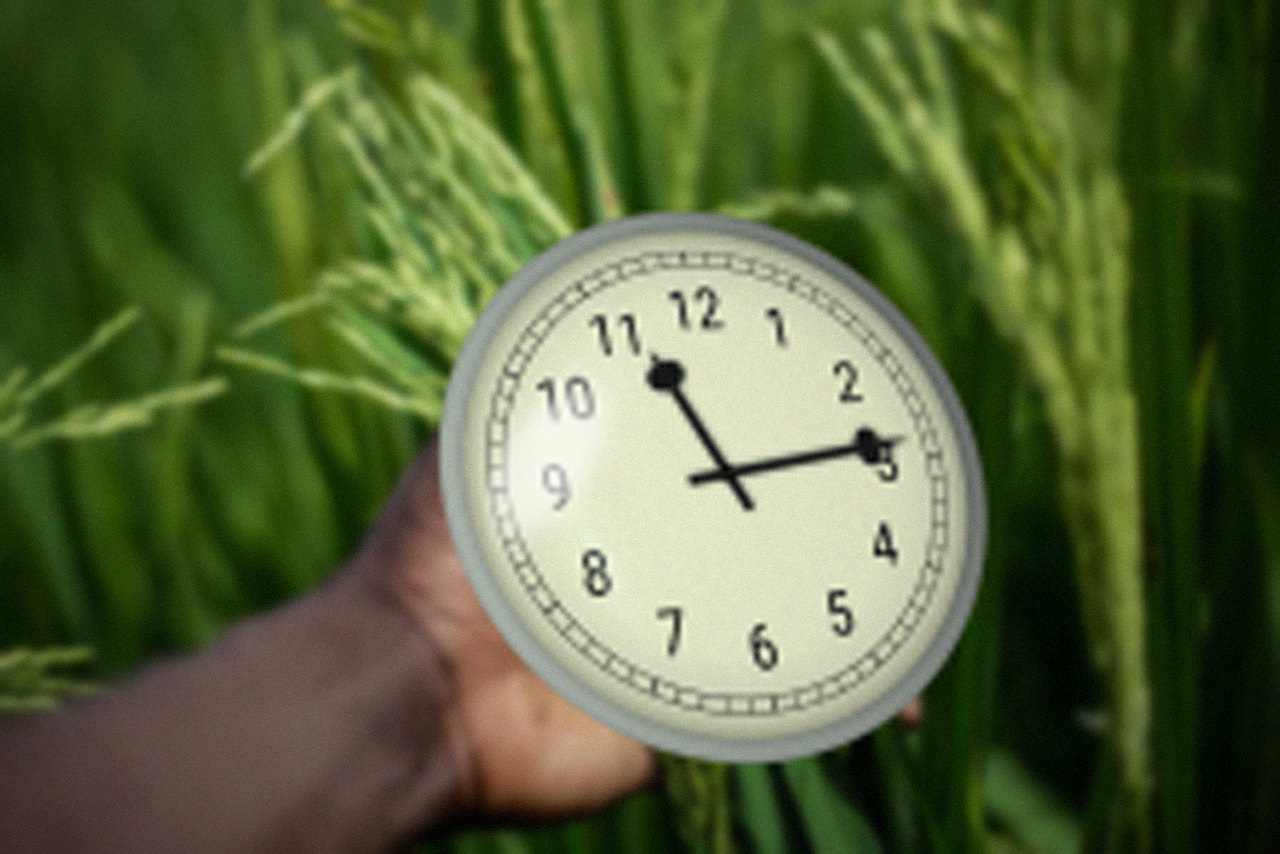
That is 11.14
